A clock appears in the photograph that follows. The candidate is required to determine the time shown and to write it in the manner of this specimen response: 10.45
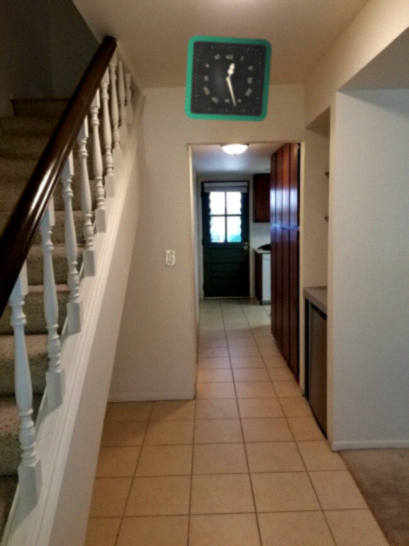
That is 12.27
